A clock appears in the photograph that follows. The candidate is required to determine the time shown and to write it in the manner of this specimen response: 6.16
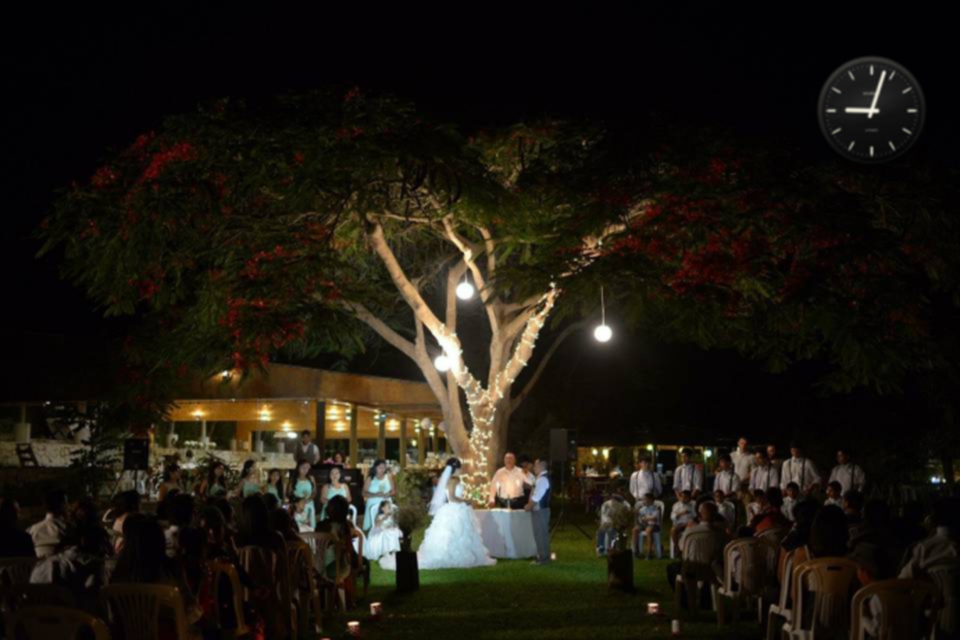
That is 9.03
